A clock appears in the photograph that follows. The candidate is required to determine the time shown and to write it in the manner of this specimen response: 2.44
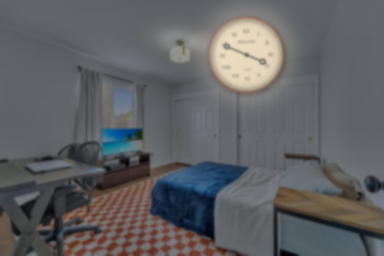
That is 3.49
